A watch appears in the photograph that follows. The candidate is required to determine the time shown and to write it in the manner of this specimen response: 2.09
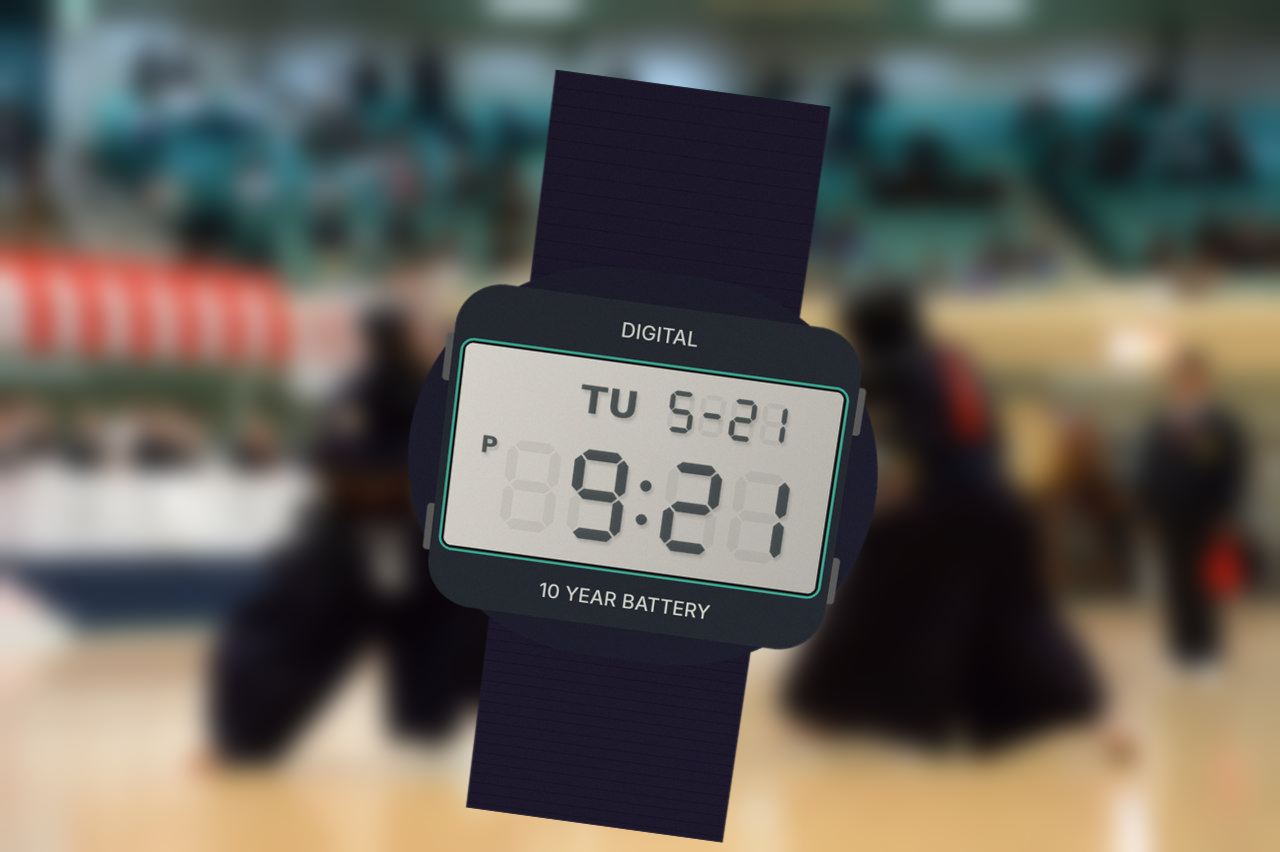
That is 9.21
